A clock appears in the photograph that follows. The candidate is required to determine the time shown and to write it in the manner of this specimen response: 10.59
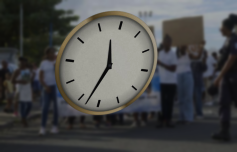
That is 11.33
